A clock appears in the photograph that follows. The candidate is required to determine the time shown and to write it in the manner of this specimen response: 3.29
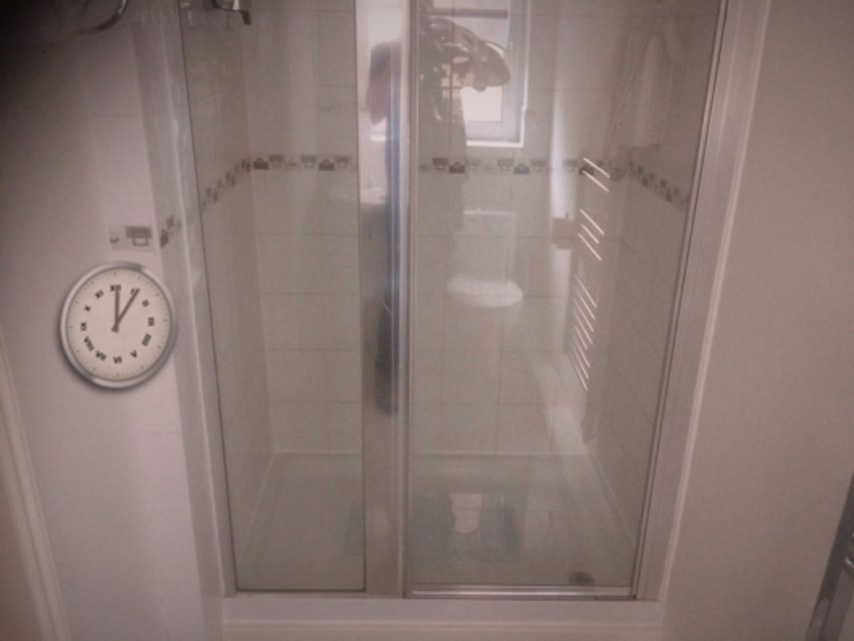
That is 12.06
